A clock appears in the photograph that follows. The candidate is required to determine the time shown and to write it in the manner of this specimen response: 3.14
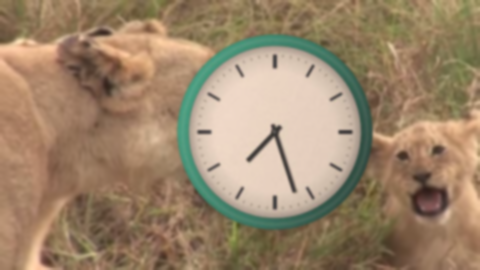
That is 7.27
